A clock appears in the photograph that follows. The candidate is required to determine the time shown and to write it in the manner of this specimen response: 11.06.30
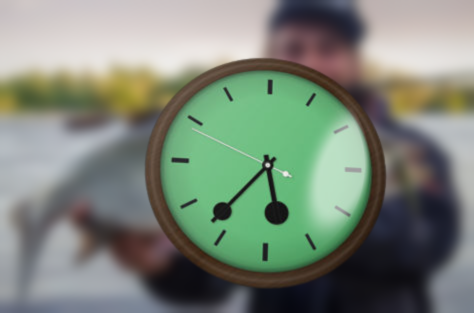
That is 5.36.49
